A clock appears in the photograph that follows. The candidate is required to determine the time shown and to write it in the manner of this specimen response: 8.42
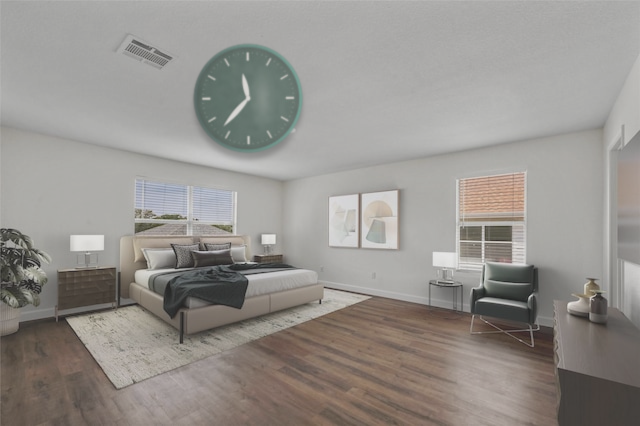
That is 11.37
